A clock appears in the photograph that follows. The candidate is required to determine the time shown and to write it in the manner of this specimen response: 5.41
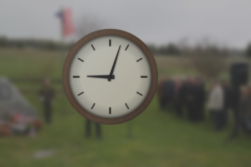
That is 9.03
